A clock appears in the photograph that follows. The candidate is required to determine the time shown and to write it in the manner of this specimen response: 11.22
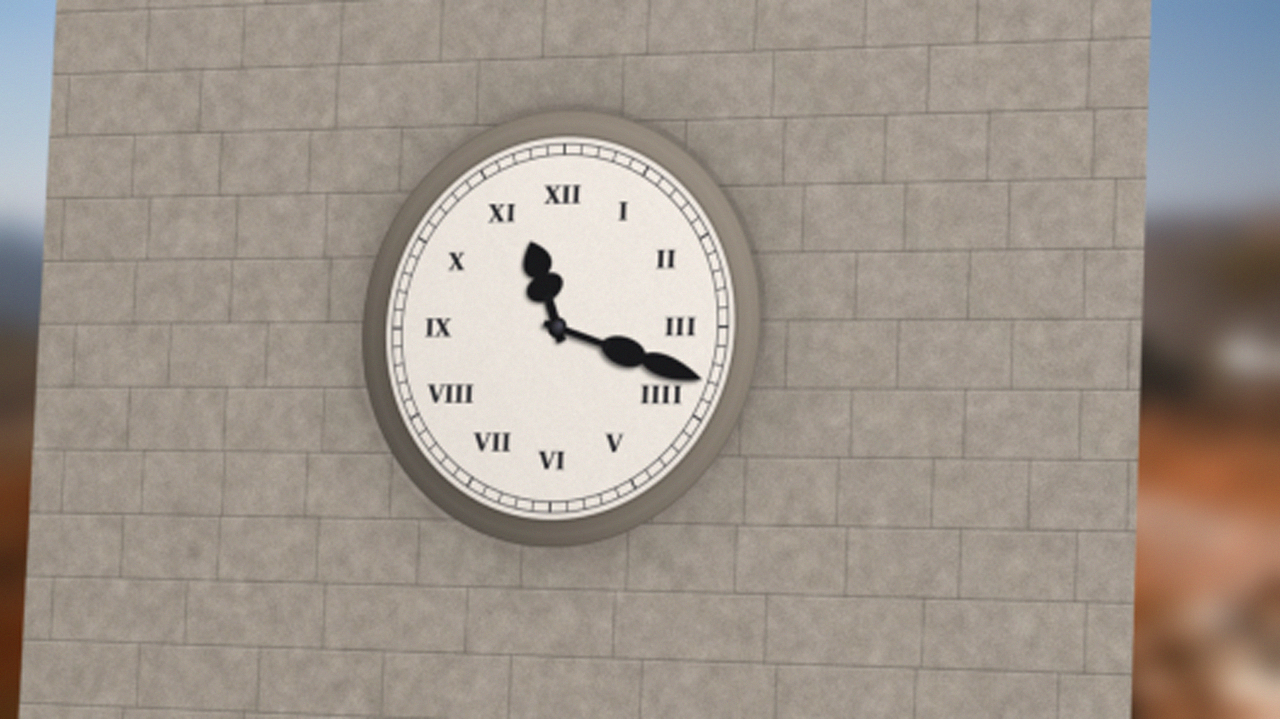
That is 11.18
